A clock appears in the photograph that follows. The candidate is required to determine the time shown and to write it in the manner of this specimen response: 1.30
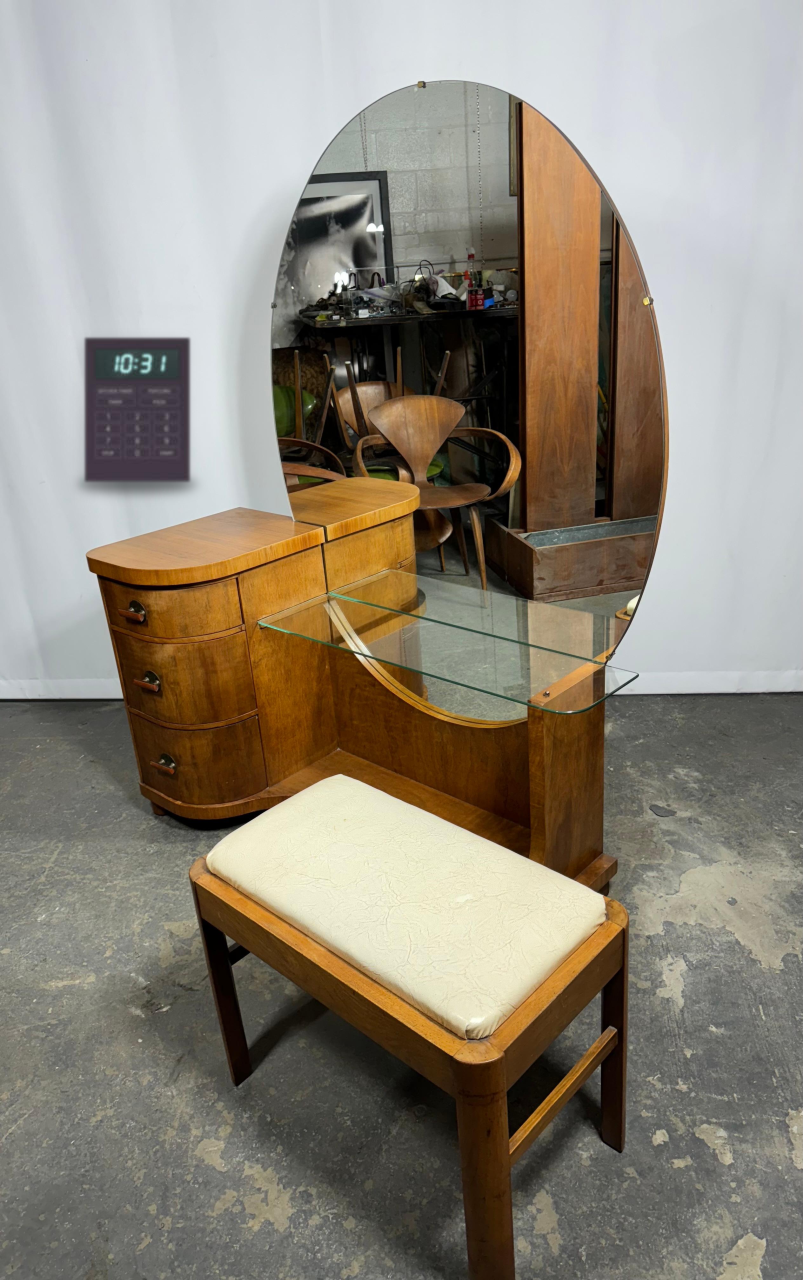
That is 10.31
